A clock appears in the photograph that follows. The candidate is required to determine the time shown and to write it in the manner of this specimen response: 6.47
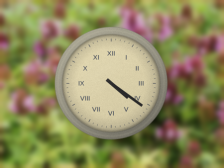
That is 4.21
